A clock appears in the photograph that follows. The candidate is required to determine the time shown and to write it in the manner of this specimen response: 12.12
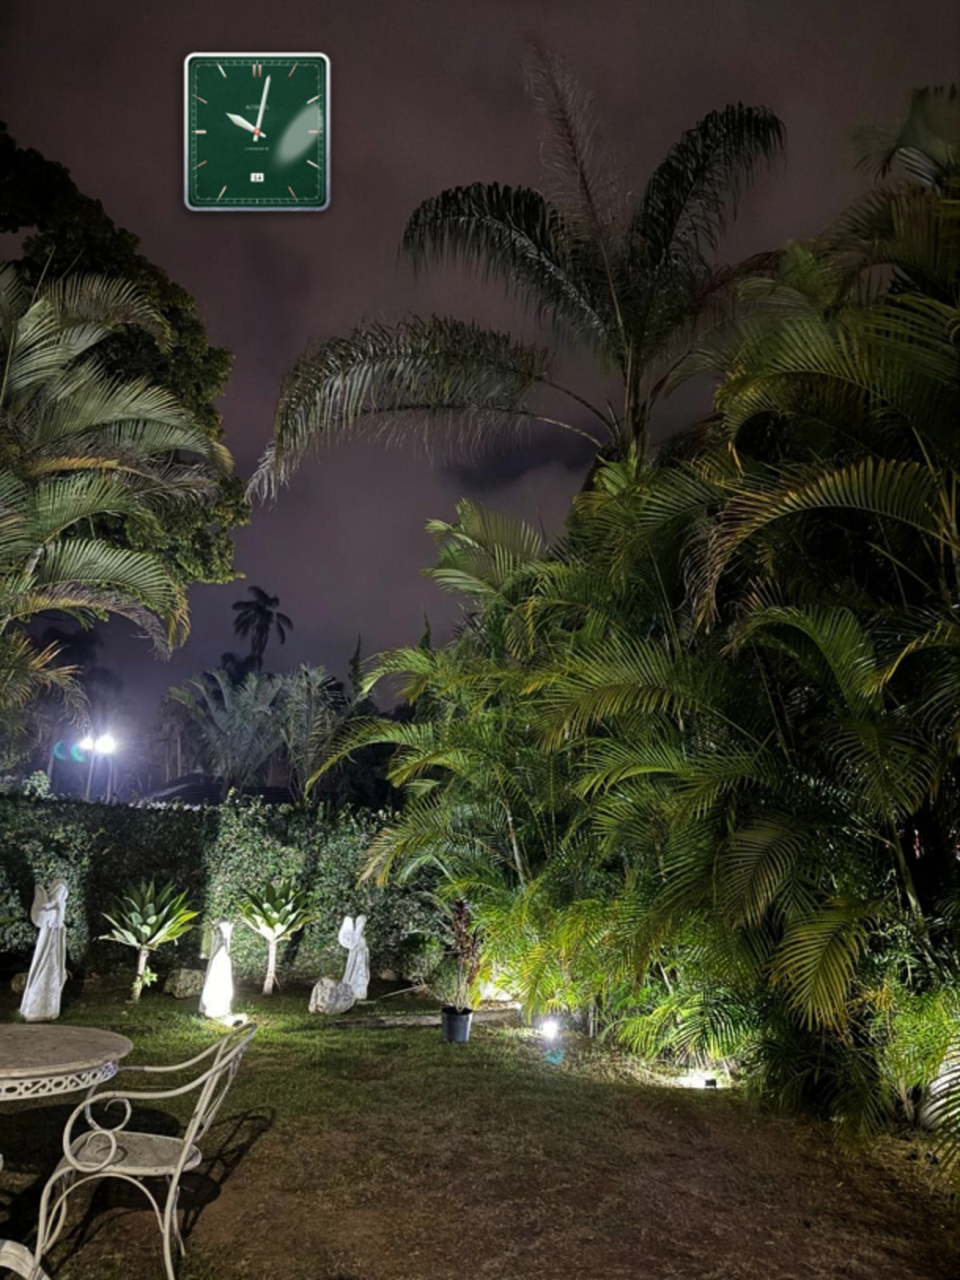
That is 10.02
